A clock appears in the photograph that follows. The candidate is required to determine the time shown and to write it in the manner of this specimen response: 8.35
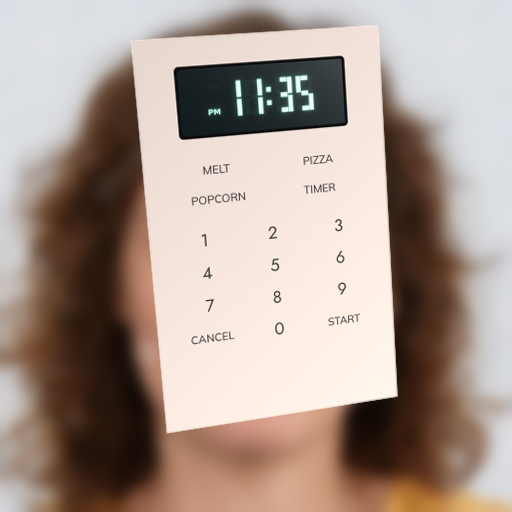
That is 11.35
